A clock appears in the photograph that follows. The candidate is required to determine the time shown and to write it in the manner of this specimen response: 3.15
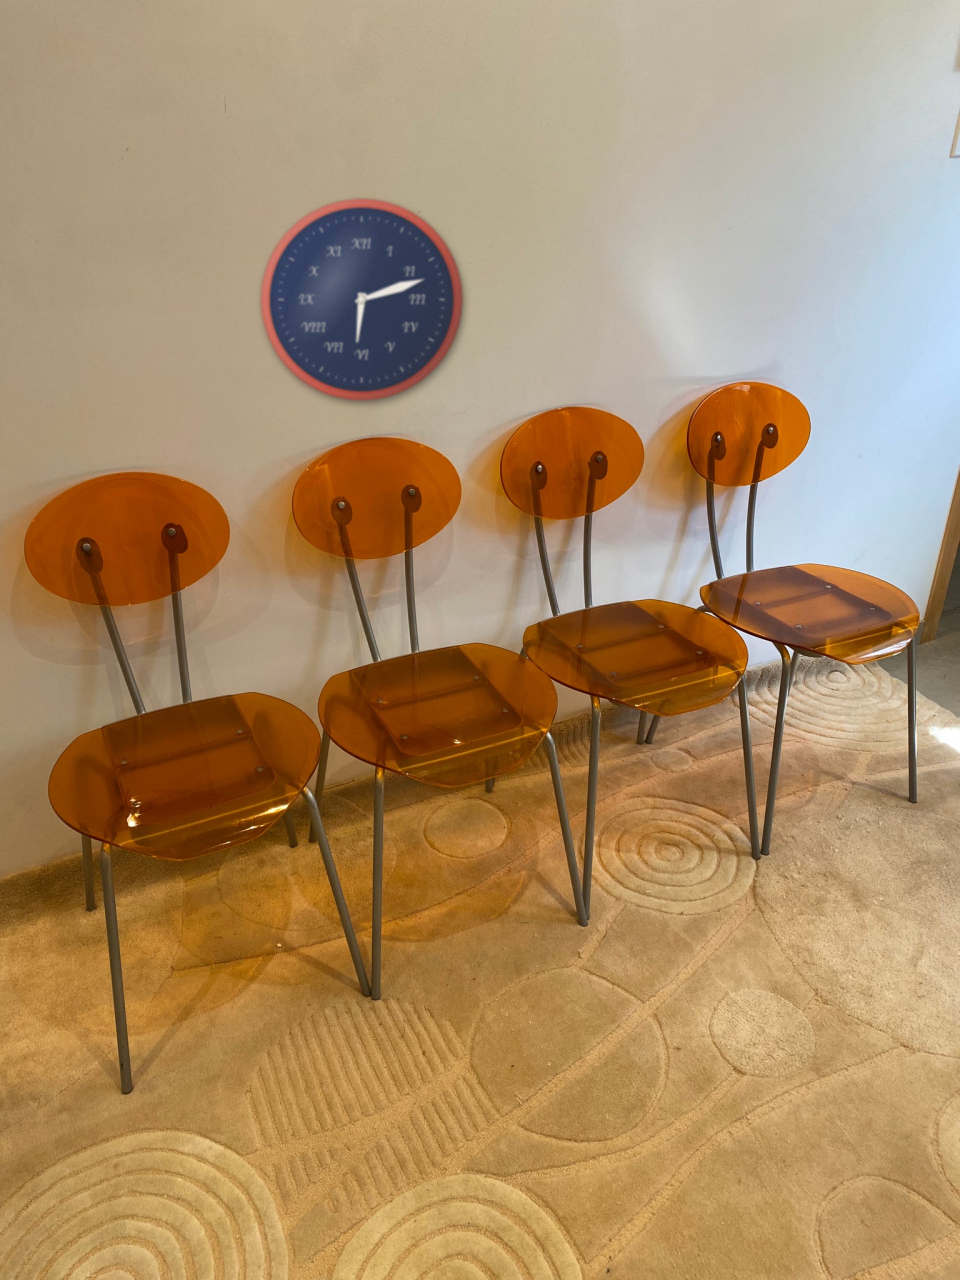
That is 6.12
